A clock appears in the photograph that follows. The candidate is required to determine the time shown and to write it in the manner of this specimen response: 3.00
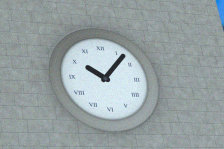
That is 10.07
